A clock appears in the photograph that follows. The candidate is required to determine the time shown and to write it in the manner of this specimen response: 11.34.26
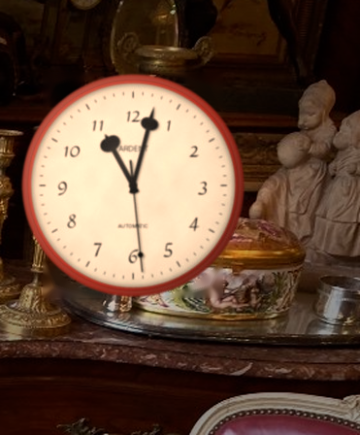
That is 11.02.29
